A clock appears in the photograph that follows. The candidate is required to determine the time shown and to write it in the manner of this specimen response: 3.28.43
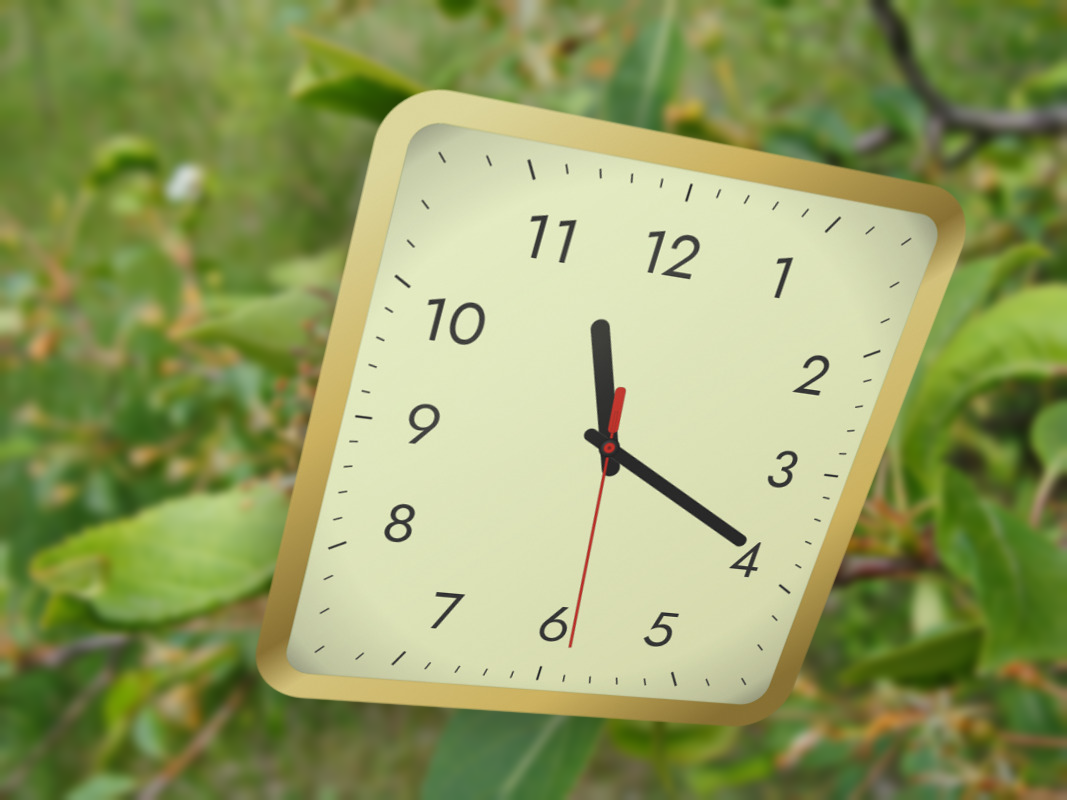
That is 11.19.29
